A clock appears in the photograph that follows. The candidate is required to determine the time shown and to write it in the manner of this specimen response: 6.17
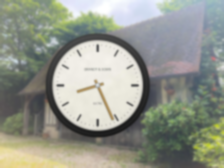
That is 8.26
